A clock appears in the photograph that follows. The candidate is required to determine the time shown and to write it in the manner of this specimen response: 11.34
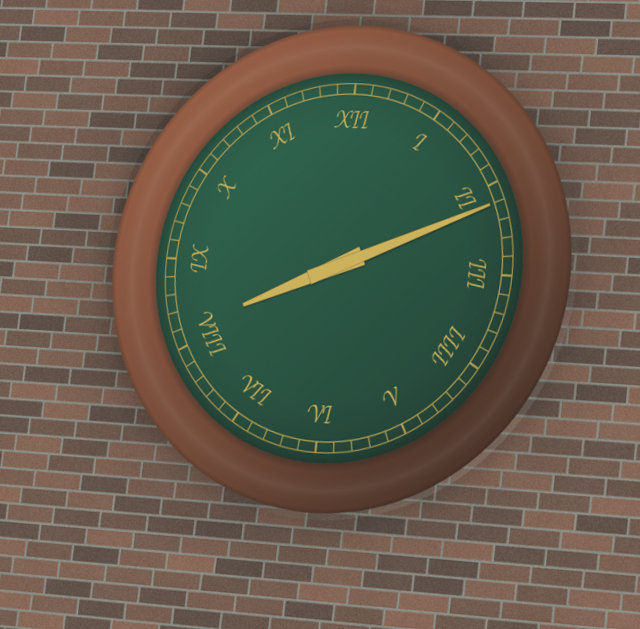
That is 8.11
